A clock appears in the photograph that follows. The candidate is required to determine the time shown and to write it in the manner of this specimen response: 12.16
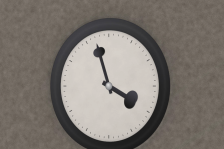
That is 3.57
